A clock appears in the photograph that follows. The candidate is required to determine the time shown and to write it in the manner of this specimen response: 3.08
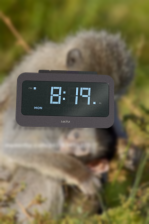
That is 8.19
